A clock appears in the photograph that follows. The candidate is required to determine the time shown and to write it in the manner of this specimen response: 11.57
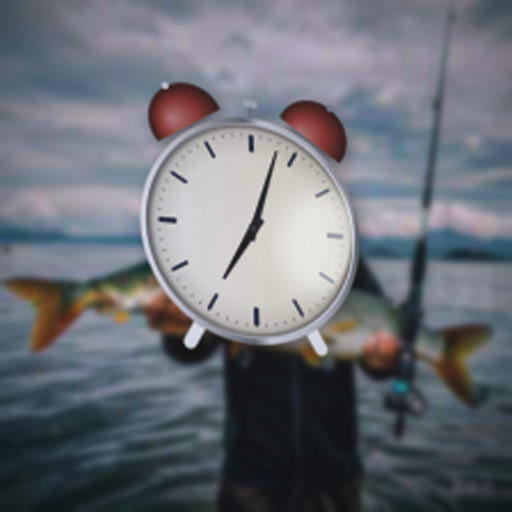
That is 7.03
